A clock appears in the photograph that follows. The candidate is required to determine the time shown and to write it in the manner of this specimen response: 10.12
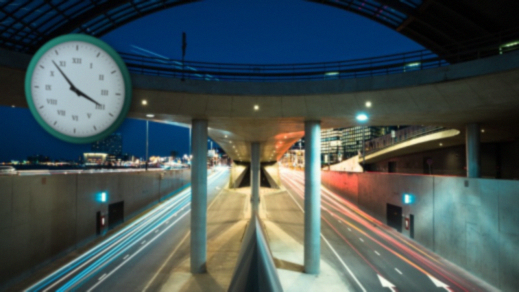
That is 3.53
